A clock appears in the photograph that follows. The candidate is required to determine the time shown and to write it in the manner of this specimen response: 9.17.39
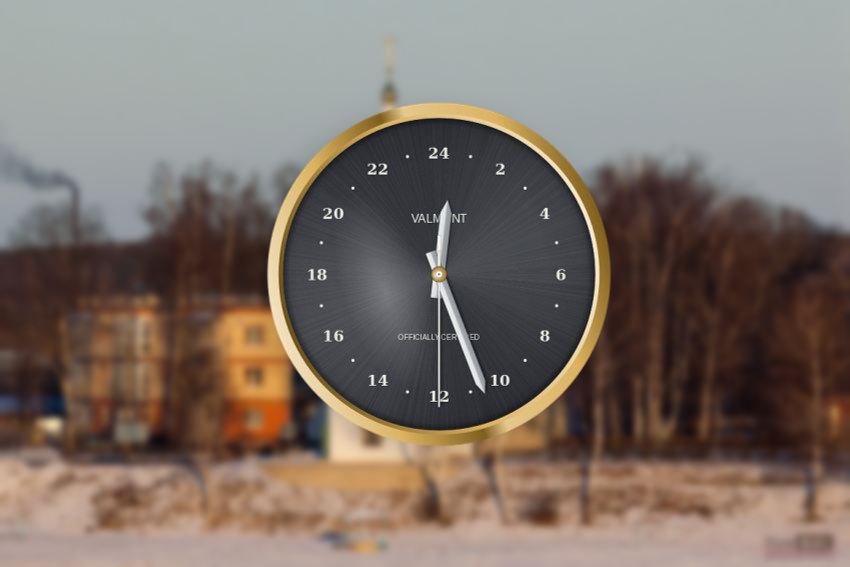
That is 0.26.30
